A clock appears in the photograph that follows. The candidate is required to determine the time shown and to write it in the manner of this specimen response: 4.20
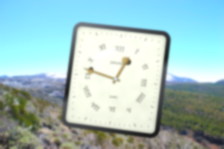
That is 12.47
